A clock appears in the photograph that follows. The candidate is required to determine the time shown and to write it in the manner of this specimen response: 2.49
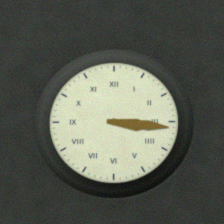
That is 3.16
